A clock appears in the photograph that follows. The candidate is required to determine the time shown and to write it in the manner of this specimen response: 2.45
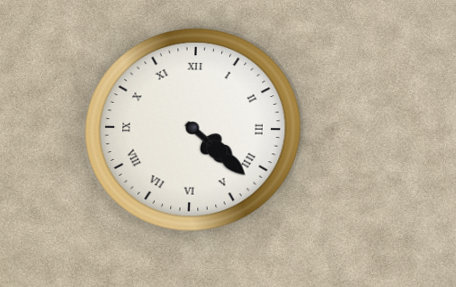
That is 4.22
